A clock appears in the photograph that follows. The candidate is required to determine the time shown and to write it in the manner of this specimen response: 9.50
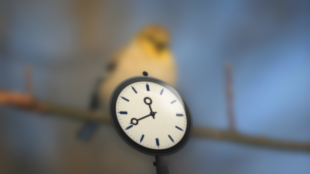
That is 11.41
